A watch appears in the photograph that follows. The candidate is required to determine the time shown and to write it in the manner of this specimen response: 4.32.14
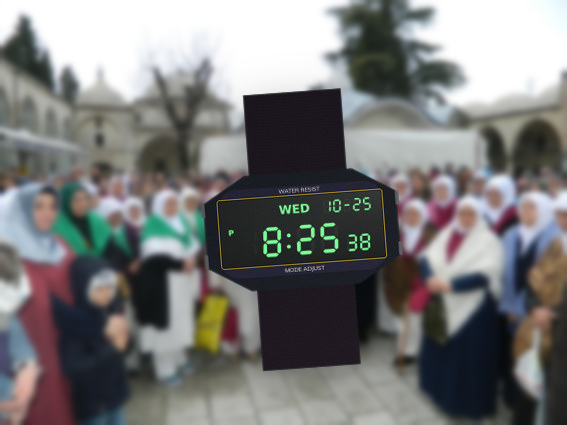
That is 8.25.38
